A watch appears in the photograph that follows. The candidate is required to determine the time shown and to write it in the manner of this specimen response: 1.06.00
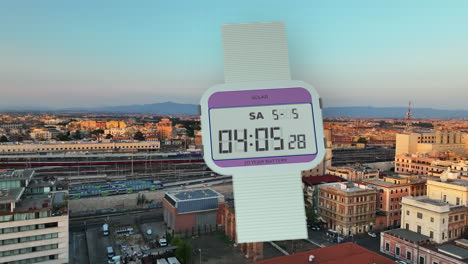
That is 4.05.28
